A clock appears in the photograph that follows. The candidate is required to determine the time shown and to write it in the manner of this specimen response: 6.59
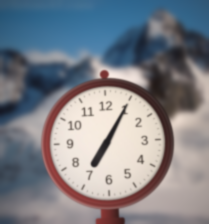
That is 7.05
